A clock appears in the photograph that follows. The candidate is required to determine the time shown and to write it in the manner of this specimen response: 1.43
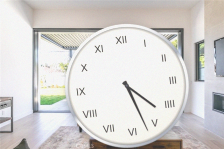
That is 4.27
